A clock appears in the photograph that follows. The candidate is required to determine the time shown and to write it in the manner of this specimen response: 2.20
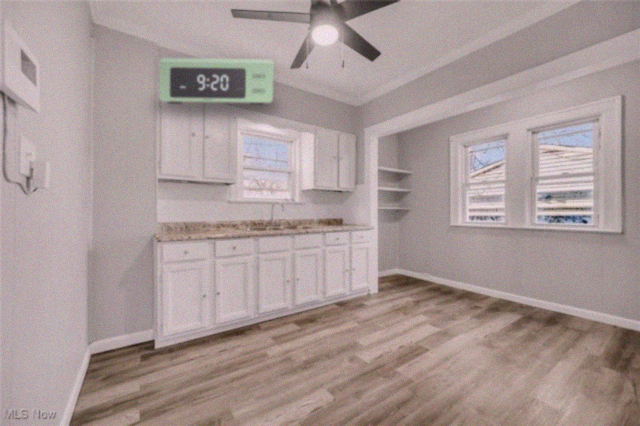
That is 9.20
